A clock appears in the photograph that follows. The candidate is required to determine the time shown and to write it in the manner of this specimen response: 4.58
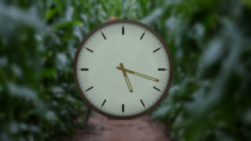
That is 5.18
